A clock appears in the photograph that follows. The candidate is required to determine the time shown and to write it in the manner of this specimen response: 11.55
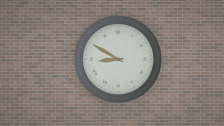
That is 8.50
